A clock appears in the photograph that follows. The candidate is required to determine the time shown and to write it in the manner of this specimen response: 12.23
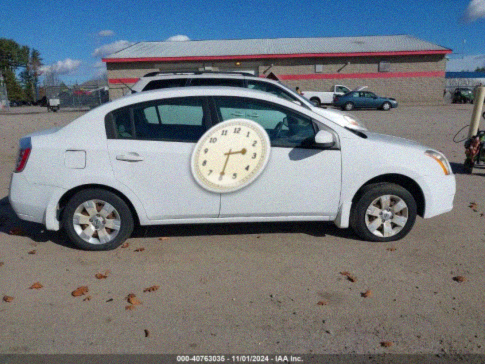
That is 2.30
